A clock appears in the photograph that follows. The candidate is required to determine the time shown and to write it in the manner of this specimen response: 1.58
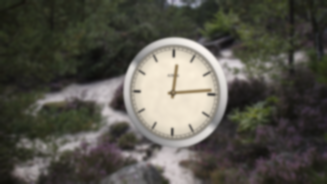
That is 12.14
